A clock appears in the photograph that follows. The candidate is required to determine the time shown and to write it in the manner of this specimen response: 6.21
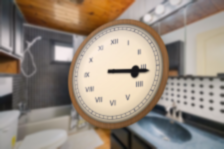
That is 3.16
